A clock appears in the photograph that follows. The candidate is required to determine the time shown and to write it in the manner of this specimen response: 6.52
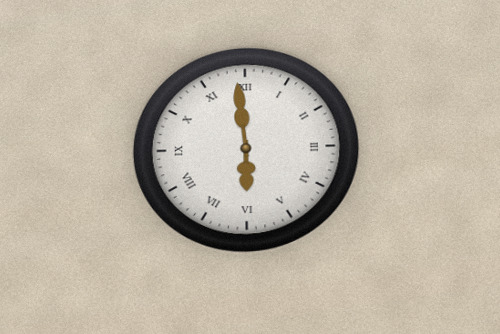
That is 5.59
